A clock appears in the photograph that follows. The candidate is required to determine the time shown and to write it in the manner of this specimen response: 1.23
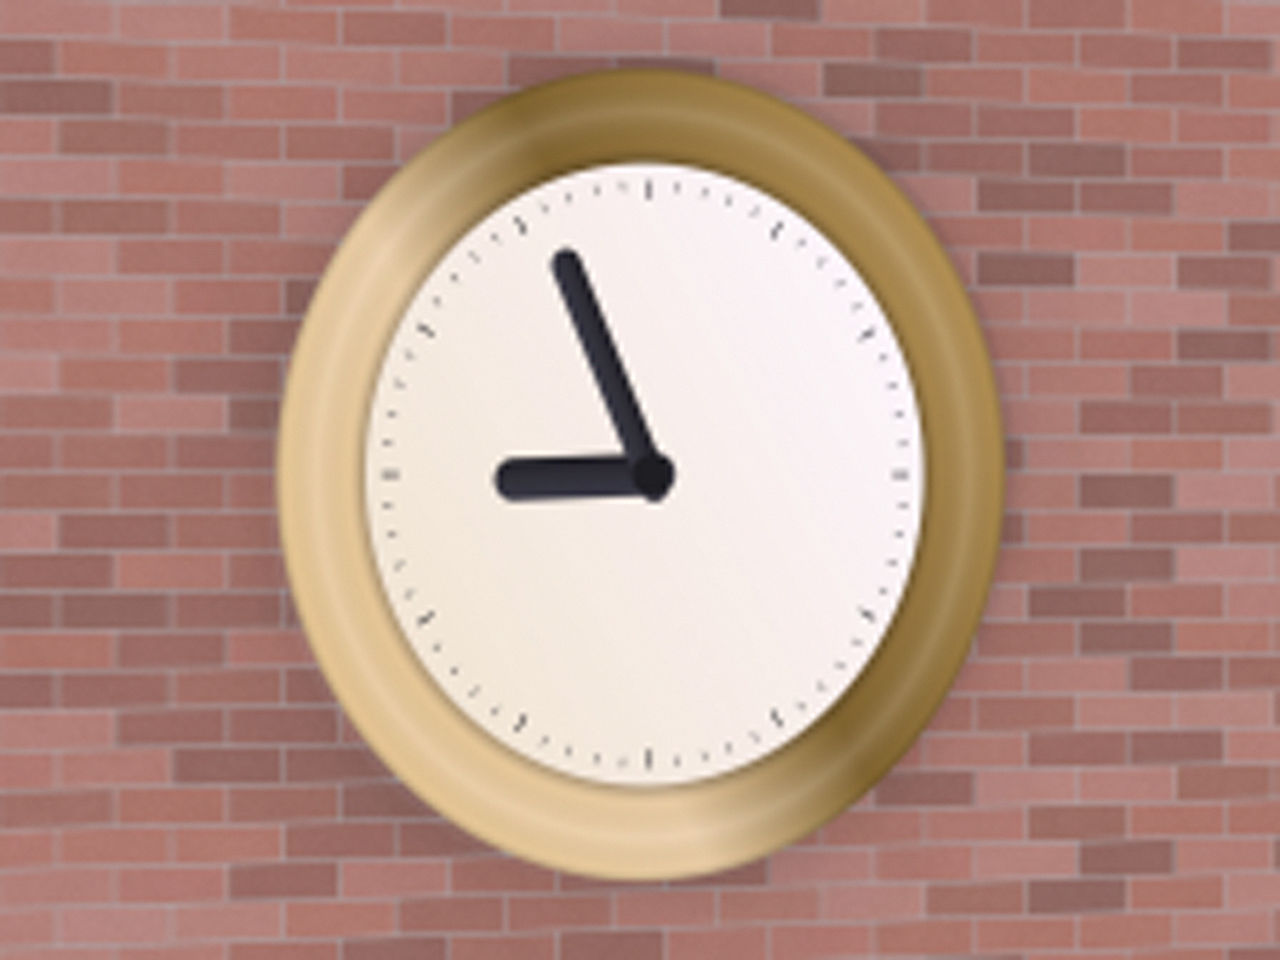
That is 8.56
